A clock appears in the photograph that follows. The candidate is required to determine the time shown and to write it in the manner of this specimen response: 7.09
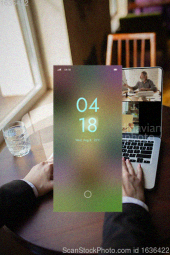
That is 4.18
